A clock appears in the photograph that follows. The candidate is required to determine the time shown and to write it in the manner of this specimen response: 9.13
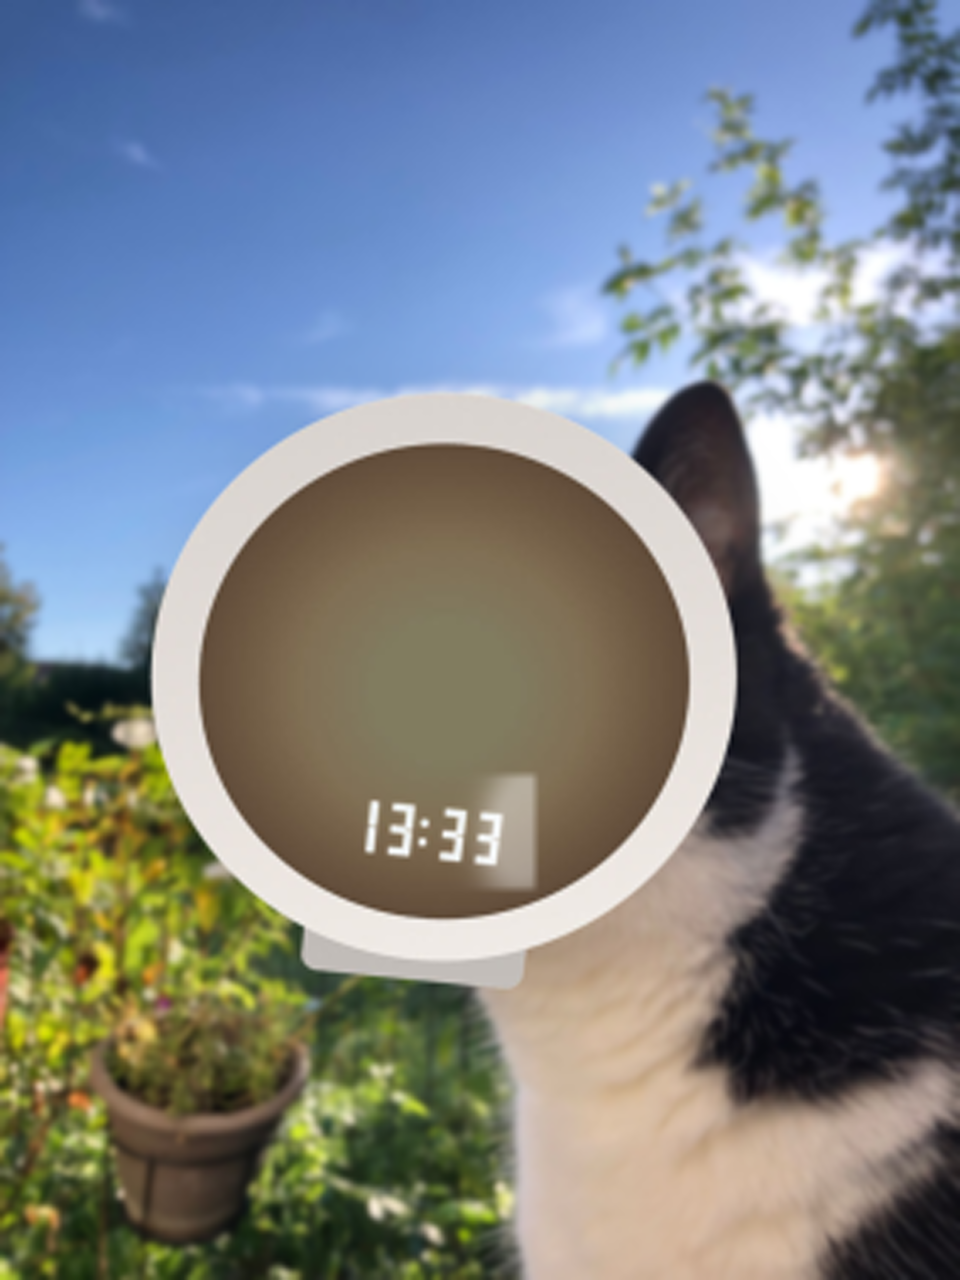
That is 13.33
